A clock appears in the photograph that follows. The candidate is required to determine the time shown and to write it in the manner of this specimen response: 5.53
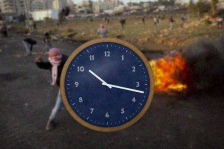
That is 10.17
